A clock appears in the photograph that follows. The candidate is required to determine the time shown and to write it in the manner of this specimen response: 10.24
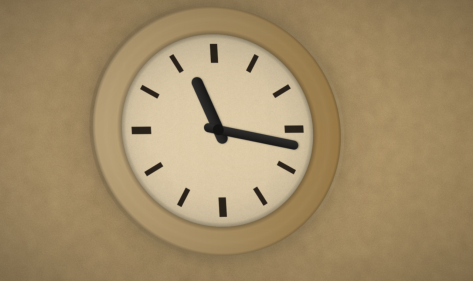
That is 11.17
